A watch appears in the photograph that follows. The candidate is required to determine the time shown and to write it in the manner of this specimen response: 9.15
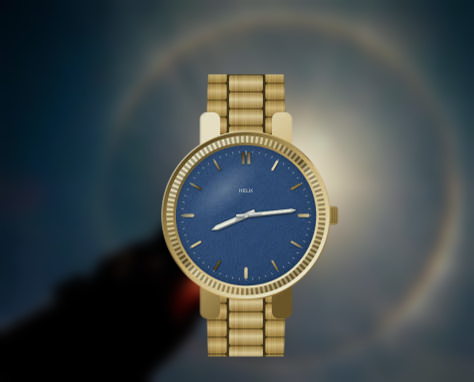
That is 8.14
